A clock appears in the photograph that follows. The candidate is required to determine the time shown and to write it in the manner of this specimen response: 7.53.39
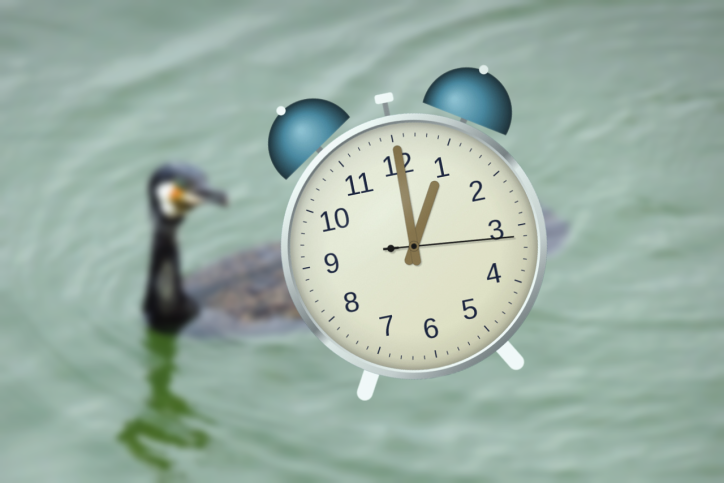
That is 1.00.16
